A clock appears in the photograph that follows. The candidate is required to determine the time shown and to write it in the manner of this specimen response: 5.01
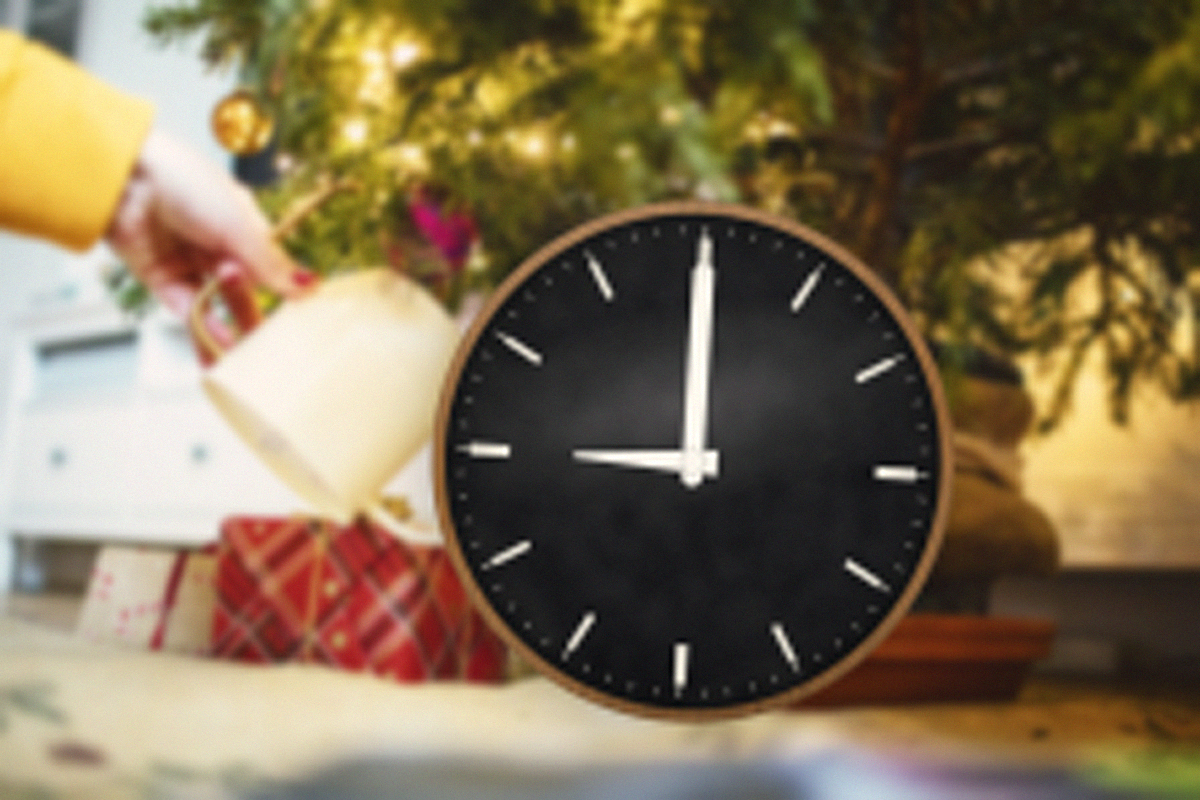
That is 9.00
